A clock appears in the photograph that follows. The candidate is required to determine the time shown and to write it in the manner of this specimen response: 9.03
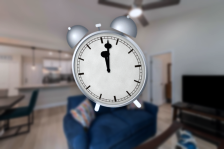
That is 12.02
